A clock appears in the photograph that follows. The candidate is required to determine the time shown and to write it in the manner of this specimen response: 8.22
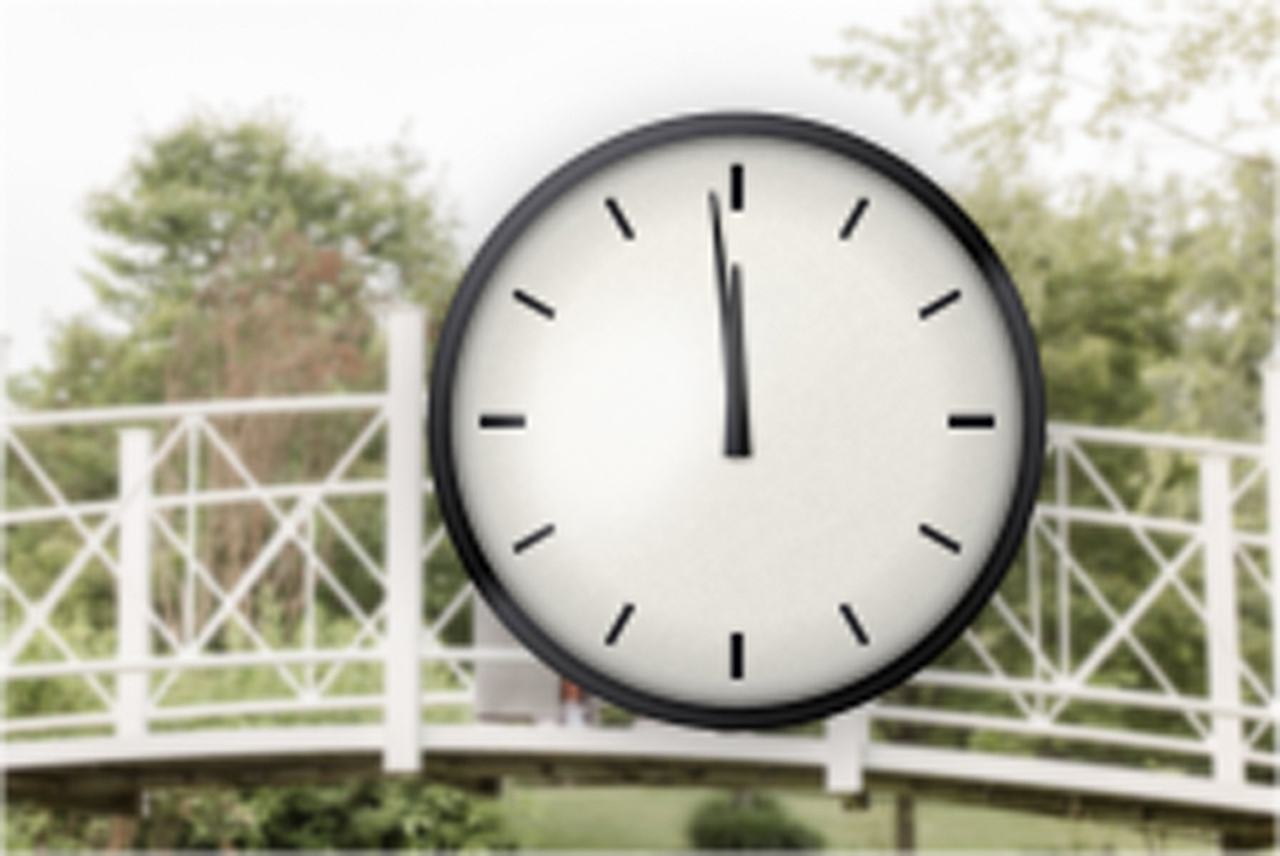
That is 11.59
